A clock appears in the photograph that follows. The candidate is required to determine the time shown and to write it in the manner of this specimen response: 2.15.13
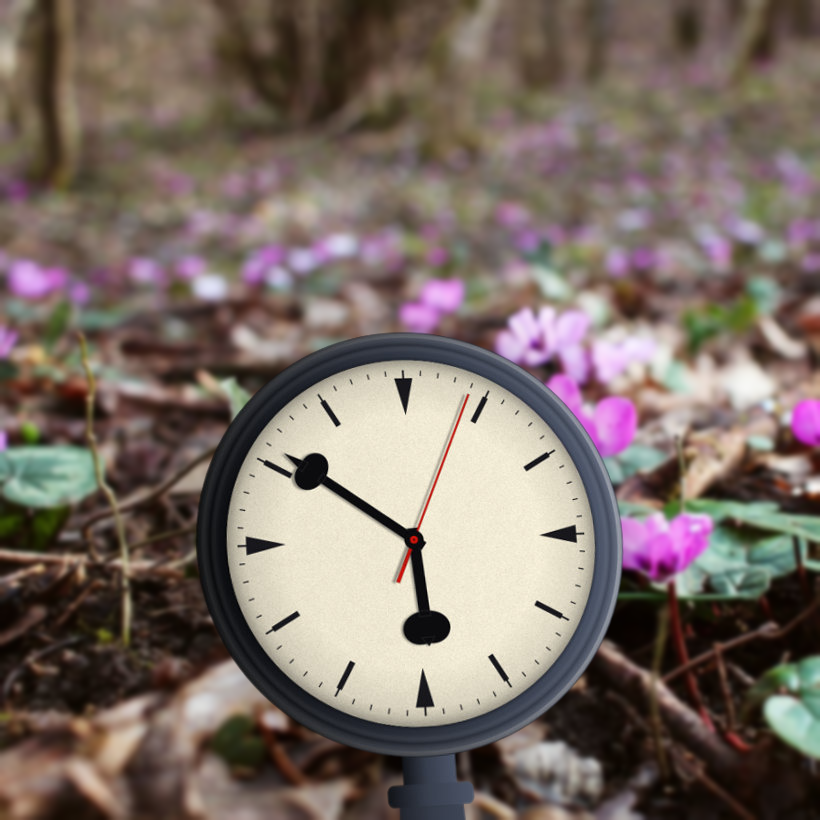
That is 5.51.04
